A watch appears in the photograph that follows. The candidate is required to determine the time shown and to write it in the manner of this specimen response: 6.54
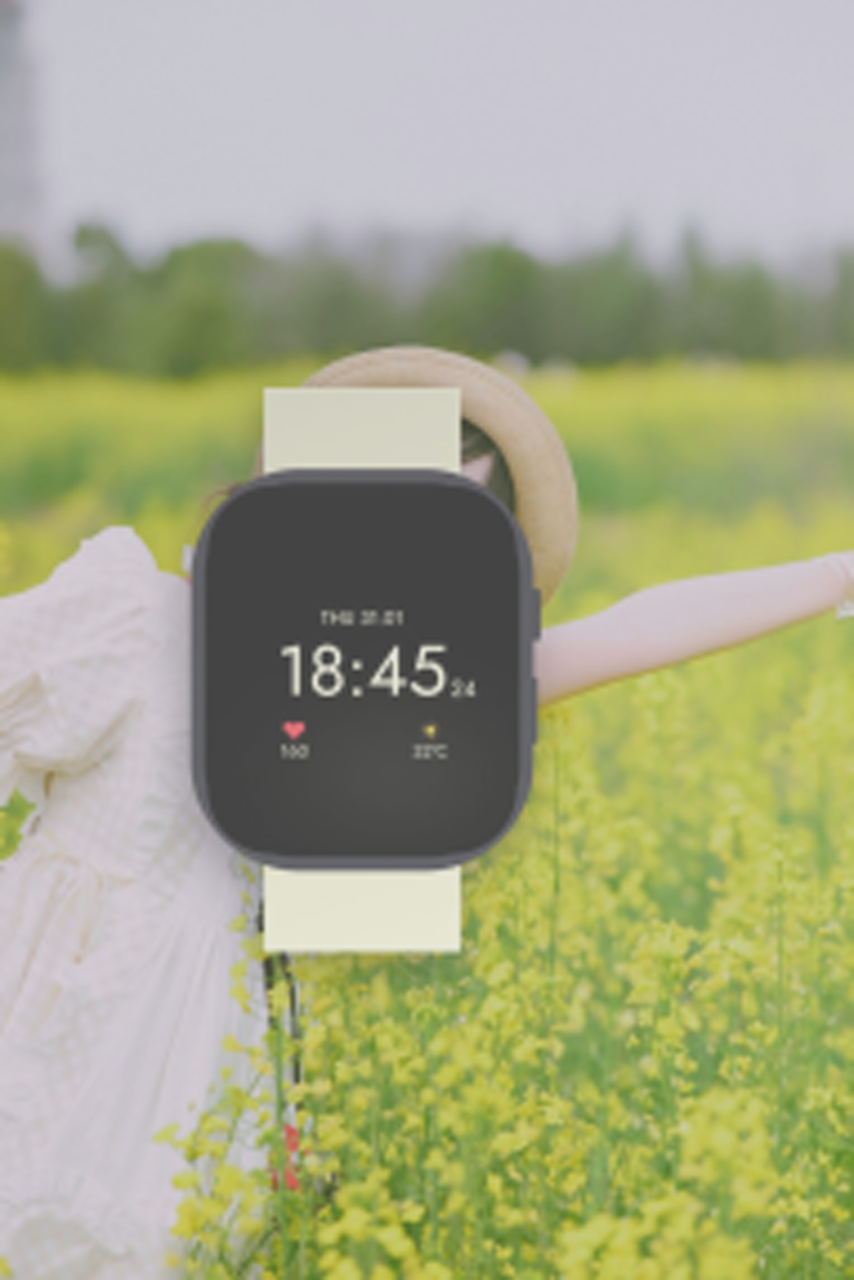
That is 18.45
